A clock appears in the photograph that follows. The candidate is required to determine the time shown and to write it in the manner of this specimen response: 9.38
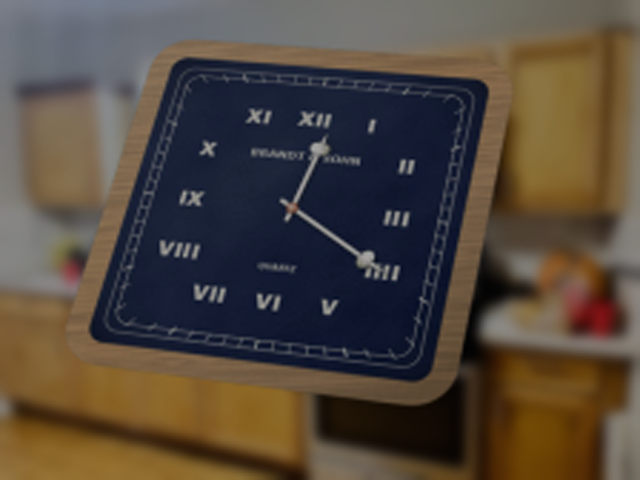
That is 12.20
